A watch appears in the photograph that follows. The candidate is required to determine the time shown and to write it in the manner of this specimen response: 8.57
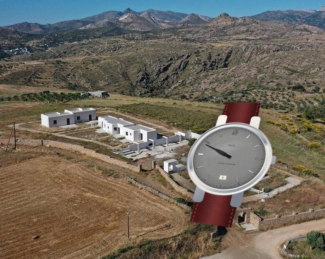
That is 9.49
